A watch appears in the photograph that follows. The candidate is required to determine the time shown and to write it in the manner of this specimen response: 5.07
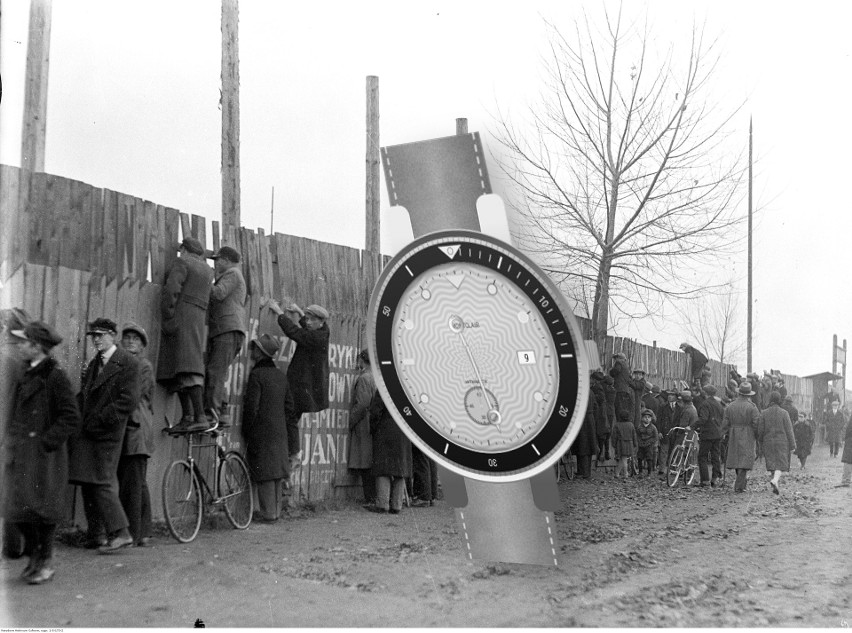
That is 11.28
